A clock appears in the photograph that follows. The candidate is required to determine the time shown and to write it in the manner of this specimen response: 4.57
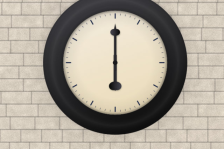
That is 6.00
